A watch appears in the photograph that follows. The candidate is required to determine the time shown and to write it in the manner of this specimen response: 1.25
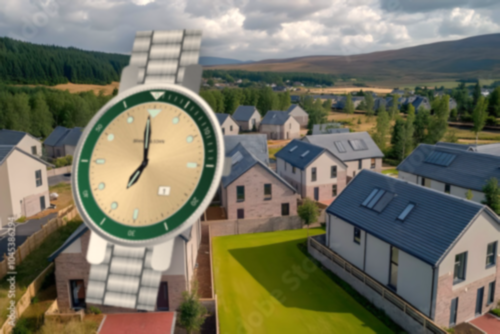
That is 6.59
